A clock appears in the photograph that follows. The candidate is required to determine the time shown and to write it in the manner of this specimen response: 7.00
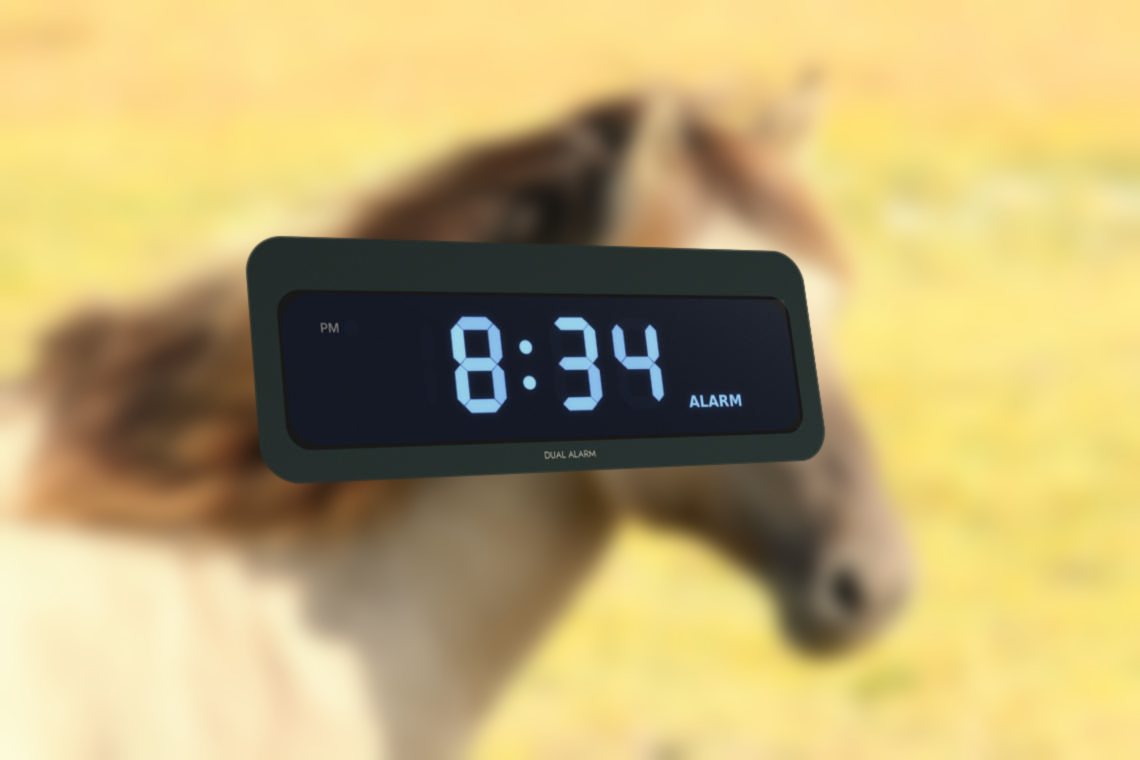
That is 8.34
